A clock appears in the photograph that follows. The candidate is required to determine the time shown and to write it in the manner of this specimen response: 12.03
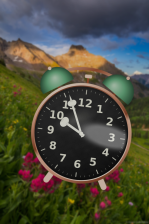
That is 9.56
